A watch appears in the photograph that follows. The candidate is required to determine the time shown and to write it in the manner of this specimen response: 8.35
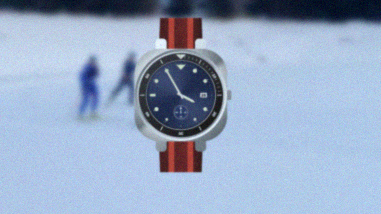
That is 3.55
